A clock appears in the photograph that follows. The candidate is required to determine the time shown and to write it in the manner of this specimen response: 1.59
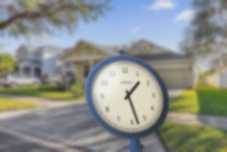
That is 1.28
